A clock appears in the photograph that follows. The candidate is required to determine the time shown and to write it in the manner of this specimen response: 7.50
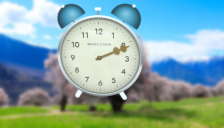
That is 2.11
